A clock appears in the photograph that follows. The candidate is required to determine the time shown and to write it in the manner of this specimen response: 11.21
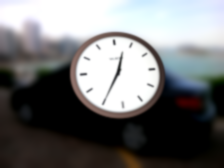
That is 12.35
